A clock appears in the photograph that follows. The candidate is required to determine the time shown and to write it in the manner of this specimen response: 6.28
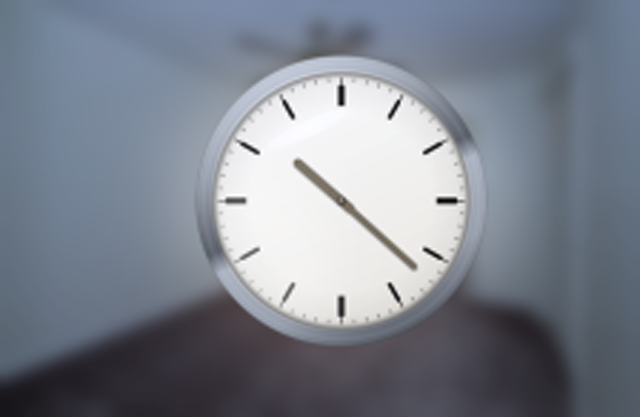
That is 10.22
